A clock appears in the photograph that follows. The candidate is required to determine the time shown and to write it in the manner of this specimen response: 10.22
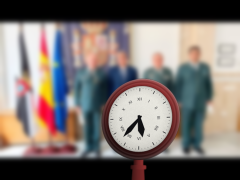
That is 5.37
